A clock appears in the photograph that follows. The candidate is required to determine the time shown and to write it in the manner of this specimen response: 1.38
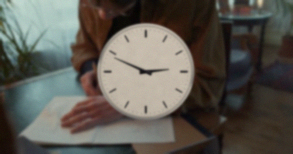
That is 2.49
